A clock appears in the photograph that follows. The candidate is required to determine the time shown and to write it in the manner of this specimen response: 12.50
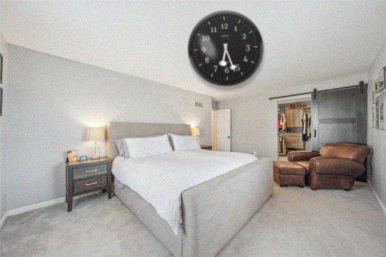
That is 6.27
